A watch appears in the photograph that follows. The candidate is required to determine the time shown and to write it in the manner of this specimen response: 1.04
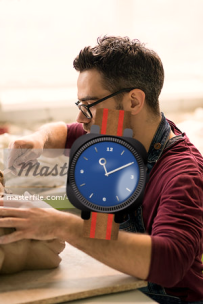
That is 11.10
